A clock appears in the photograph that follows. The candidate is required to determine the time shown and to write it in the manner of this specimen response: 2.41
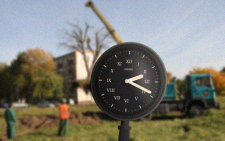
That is 2.19
